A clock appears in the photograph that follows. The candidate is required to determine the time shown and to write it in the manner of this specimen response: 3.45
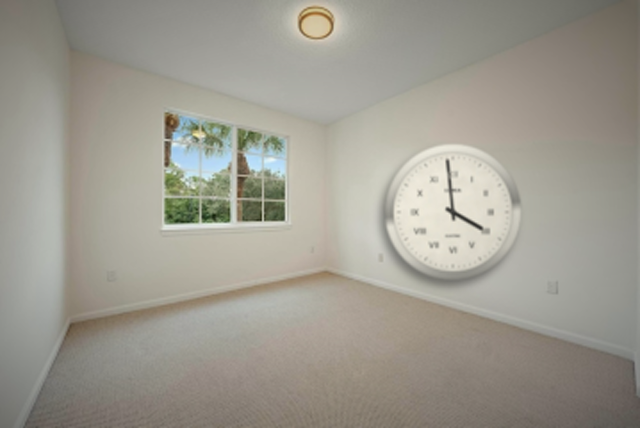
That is 3.59
